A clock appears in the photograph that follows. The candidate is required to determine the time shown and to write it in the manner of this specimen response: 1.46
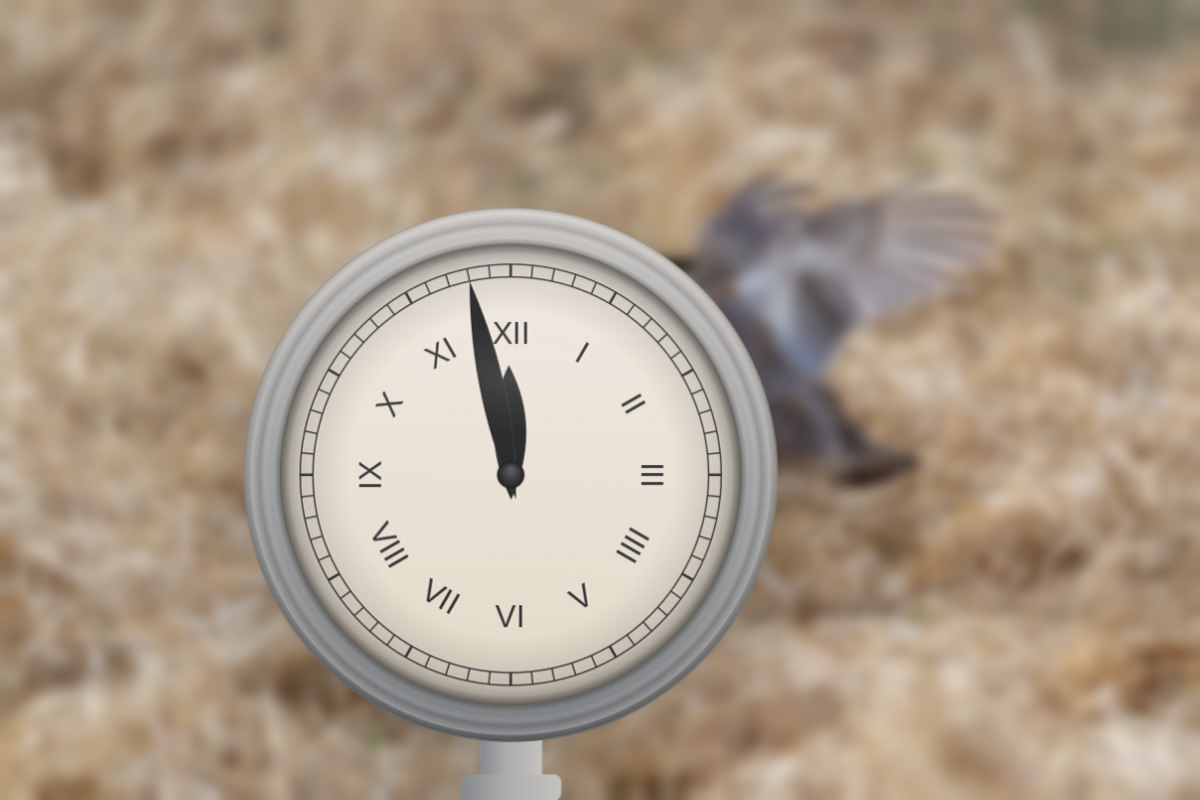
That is 11.58
